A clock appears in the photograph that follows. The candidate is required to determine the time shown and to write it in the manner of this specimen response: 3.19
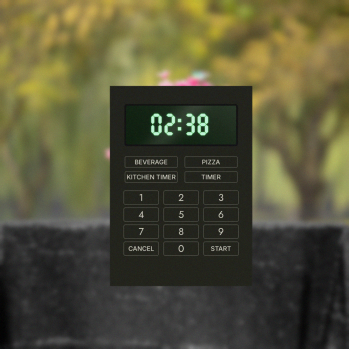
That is 2.38
